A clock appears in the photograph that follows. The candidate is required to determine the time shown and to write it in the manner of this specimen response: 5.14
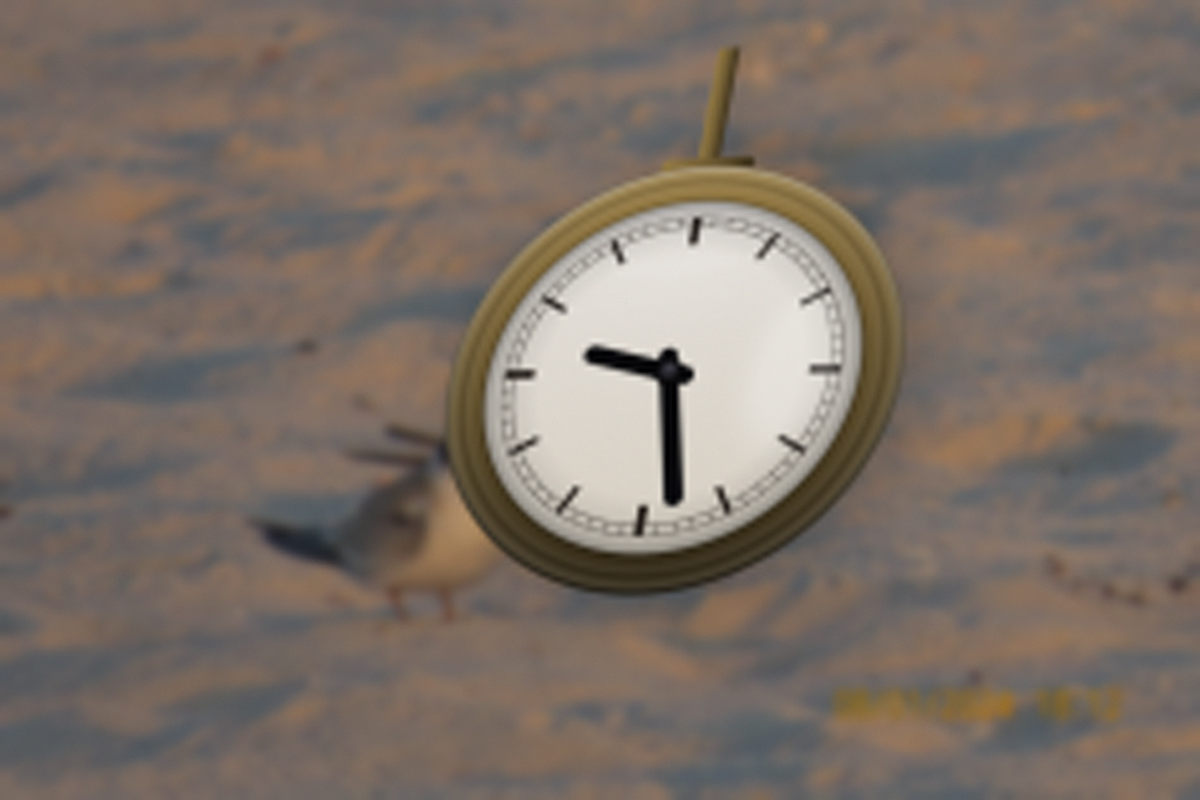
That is 9.28
